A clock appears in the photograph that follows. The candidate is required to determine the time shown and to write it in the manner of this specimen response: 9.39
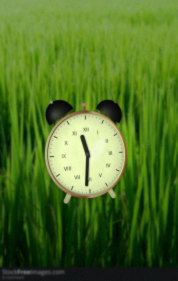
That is 11.31
